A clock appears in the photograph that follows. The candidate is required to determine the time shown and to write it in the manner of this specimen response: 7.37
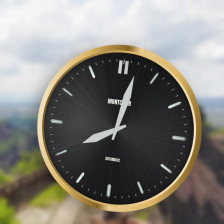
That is 8.02
